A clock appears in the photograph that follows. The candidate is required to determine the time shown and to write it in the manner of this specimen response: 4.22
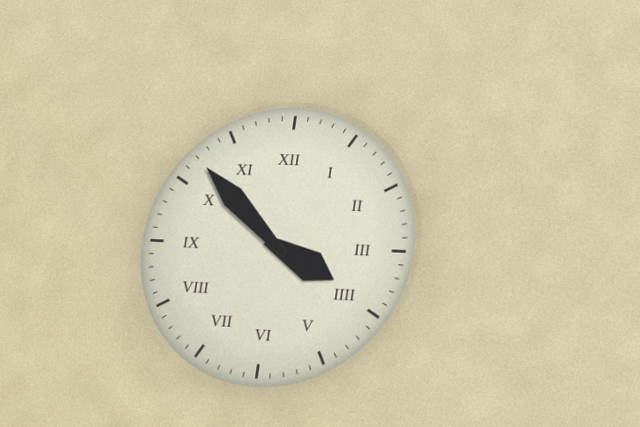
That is 3.52
